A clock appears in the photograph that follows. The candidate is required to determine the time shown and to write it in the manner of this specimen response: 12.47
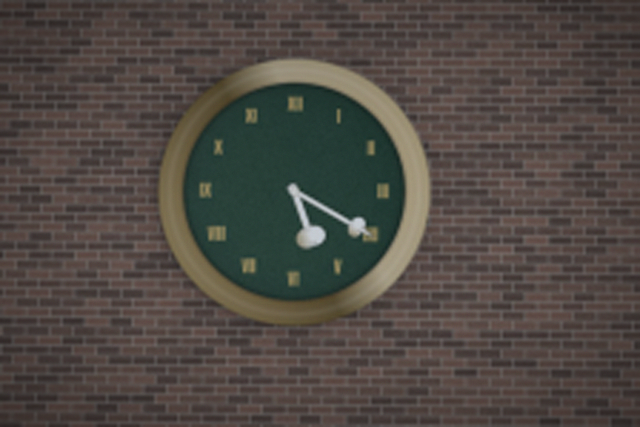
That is 5.20
